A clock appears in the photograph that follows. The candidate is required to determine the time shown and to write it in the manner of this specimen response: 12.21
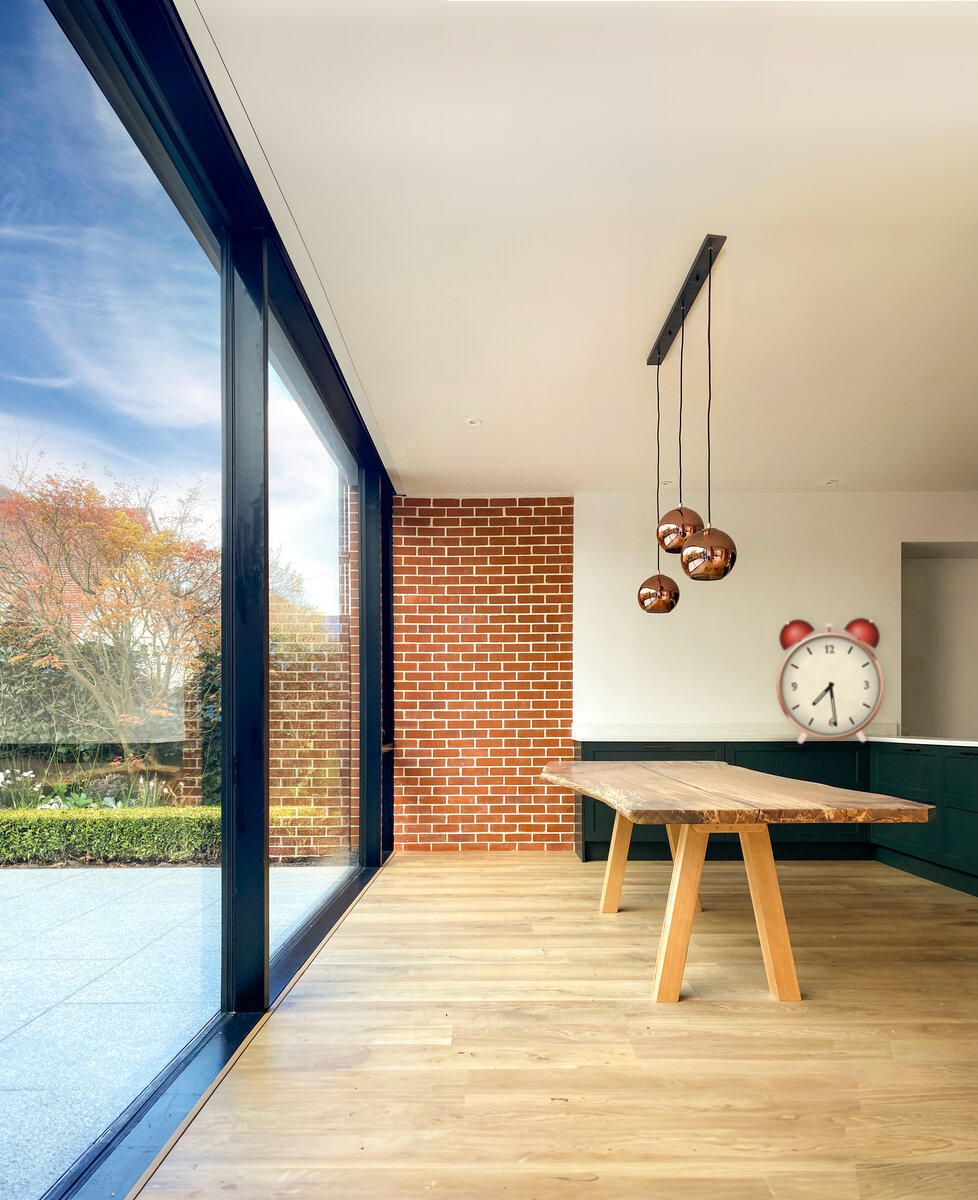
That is 7.29
